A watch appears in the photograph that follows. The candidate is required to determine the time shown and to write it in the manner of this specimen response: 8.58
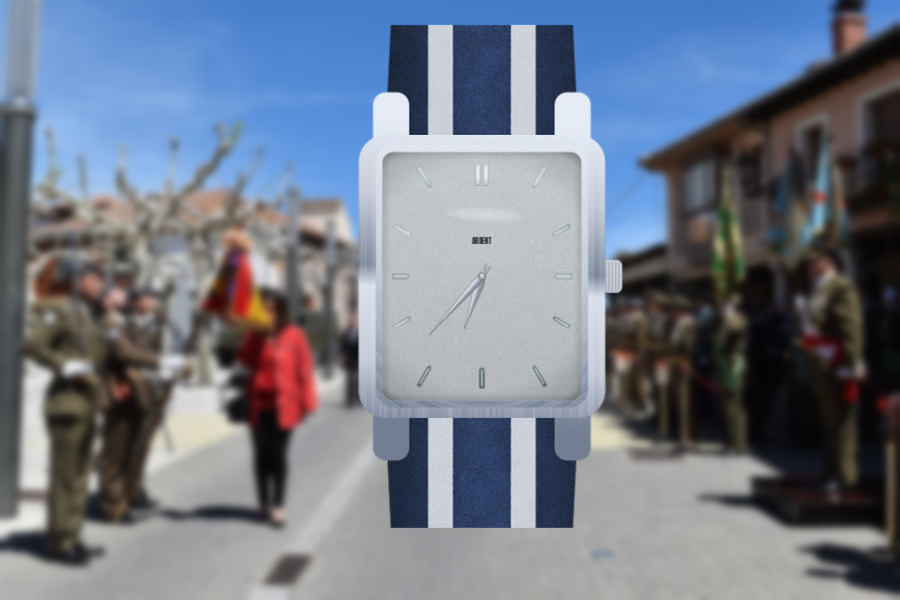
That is 6.37
